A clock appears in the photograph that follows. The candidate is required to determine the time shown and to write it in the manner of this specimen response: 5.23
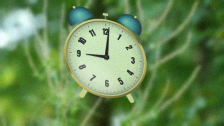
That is 9.01
